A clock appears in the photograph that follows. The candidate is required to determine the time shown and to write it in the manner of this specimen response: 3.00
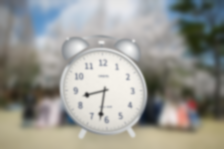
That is 8.32
